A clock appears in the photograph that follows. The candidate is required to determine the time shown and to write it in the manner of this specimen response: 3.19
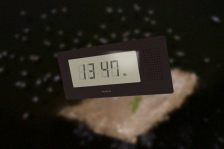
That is 13.47
